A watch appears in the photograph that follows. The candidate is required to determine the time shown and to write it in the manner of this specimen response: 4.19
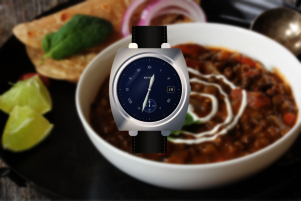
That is 12.33
